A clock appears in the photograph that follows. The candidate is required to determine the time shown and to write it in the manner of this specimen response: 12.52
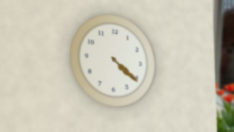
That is 4.21
